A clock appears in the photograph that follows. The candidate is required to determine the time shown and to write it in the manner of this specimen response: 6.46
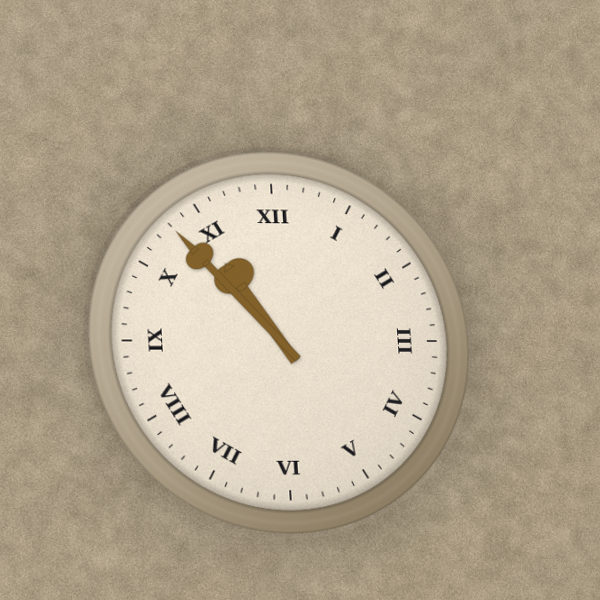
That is 10.53
